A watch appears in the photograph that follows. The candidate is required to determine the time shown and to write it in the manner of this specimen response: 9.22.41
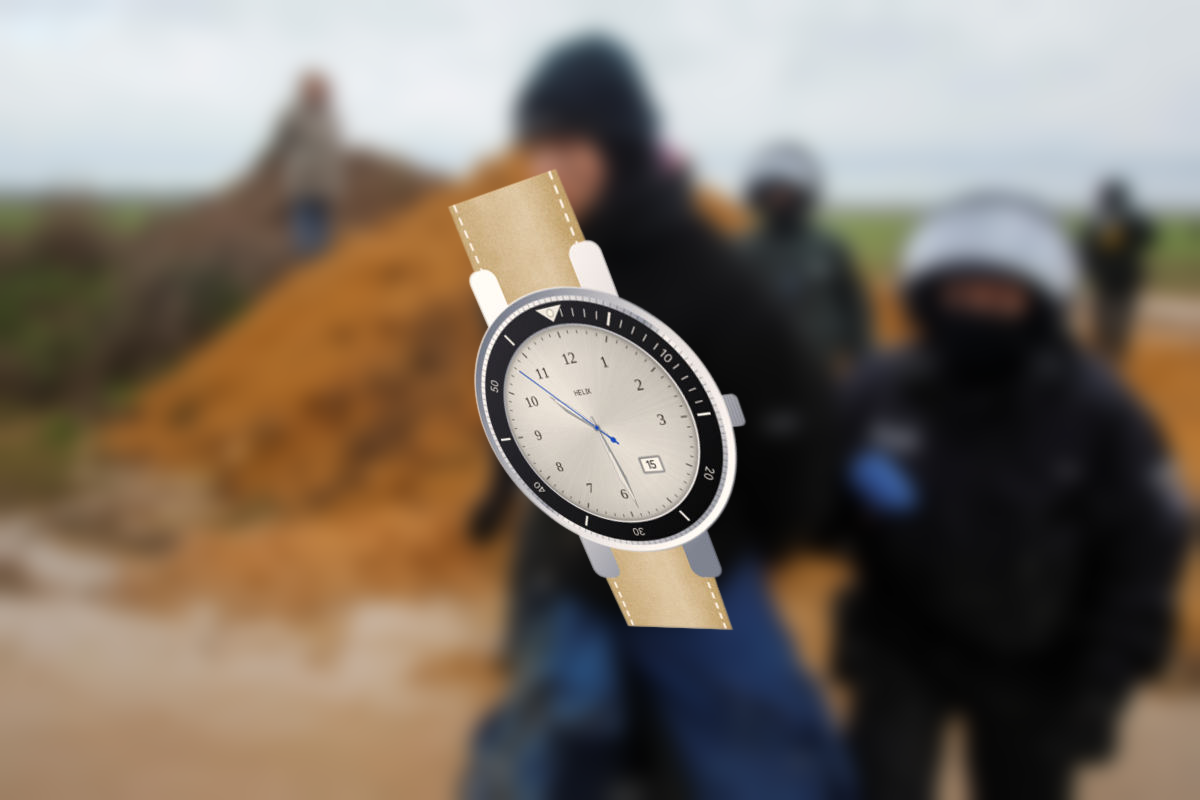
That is 10.28.53
